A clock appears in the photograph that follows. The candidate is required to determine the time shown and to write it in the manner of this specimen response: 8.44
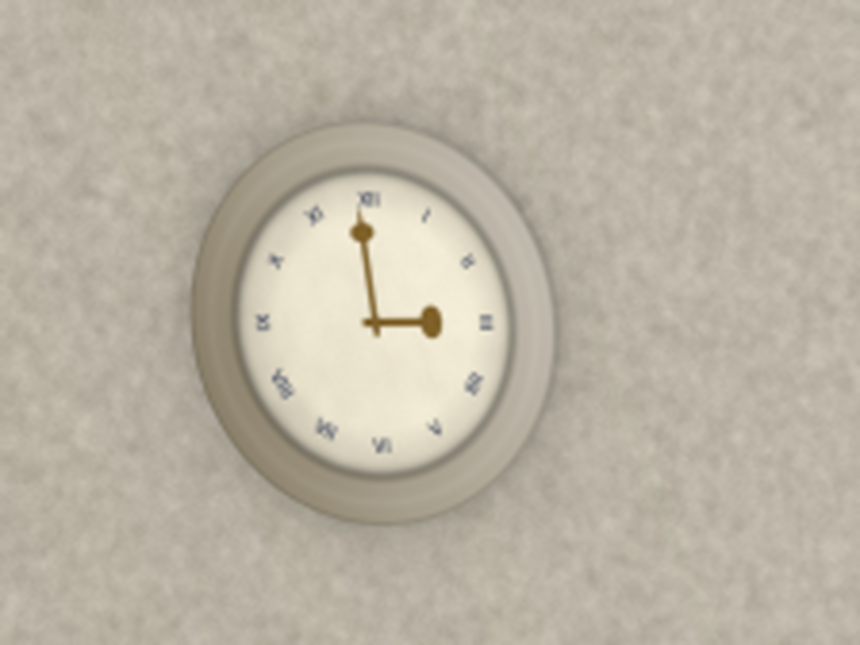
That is 2.59
